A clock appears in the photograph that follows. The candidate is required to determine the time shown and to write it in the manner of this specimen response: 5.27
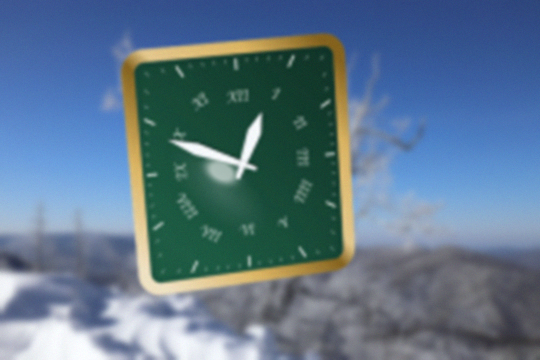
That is 12.49
